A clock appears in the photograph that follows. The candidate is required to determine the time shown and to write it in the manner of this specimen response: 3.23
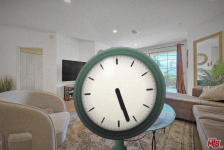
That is 5.27
